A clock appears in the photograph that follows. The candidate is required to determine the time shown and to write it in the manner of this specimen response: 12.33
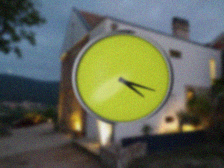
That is 4.18
